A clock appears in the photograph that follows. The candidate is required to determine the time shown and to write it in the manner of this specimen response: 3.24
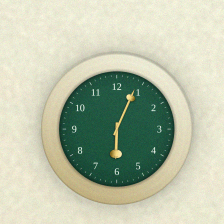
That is 6.04
